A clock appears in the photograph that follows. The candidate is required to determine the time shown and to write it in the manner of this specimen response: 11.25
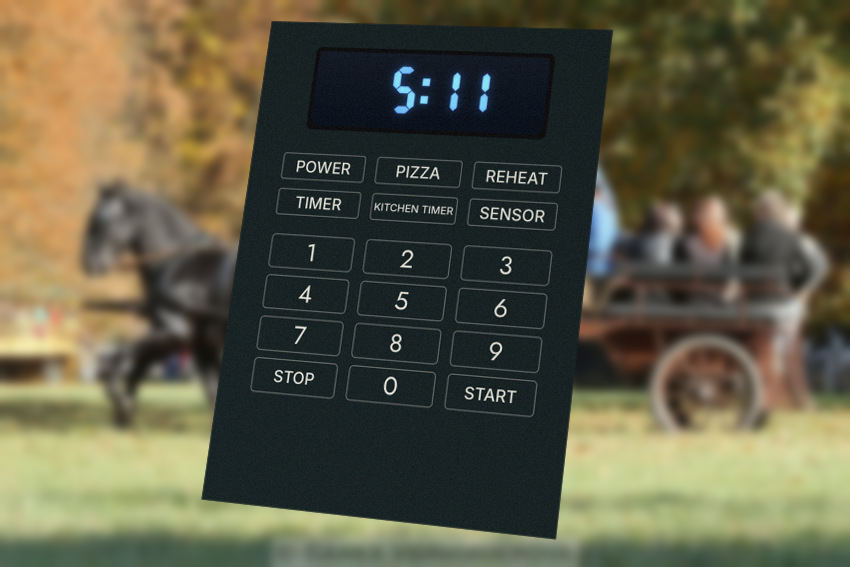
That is 5.11
